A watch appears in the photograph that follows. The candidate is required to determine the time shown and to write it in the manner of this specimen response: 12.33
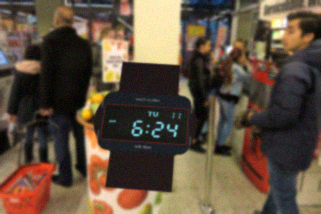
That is 6.24
